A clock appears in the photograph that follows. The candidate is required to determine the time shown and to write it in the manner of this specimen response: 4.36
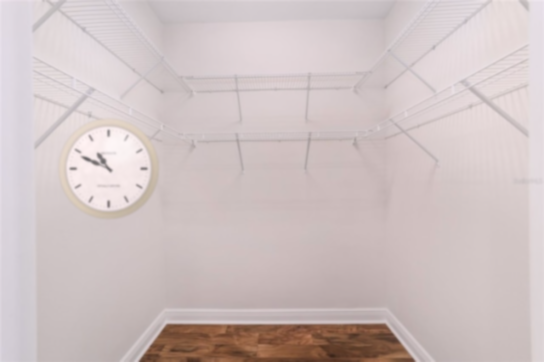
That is 10.49
